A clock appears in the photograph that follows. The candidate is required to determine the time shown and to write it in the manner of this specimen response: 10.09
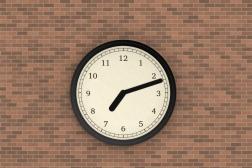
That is 7.12
